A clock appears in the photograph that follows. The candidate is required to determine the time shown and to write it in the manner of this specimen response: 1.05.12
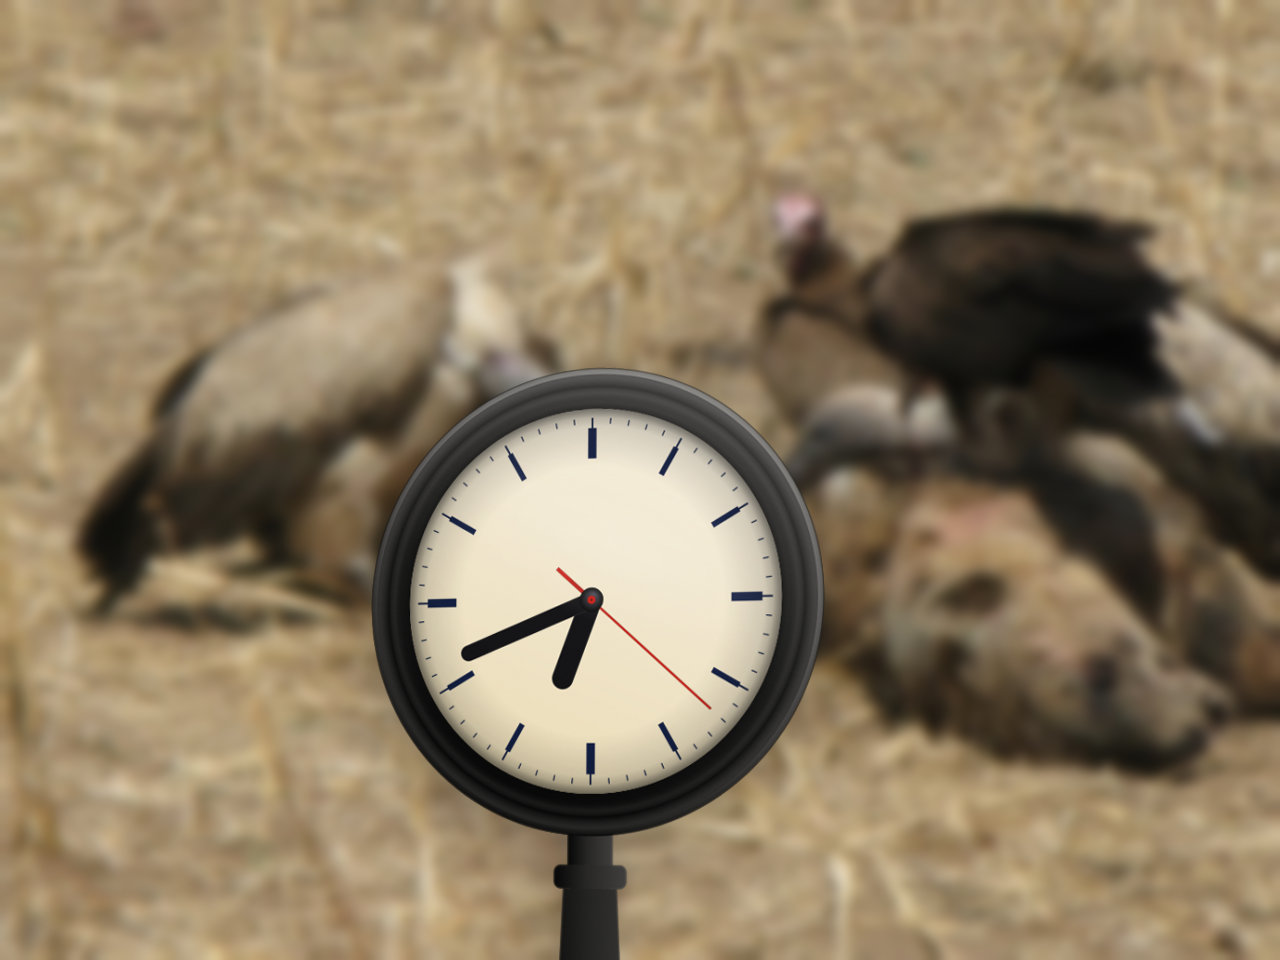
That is 6.41.22
